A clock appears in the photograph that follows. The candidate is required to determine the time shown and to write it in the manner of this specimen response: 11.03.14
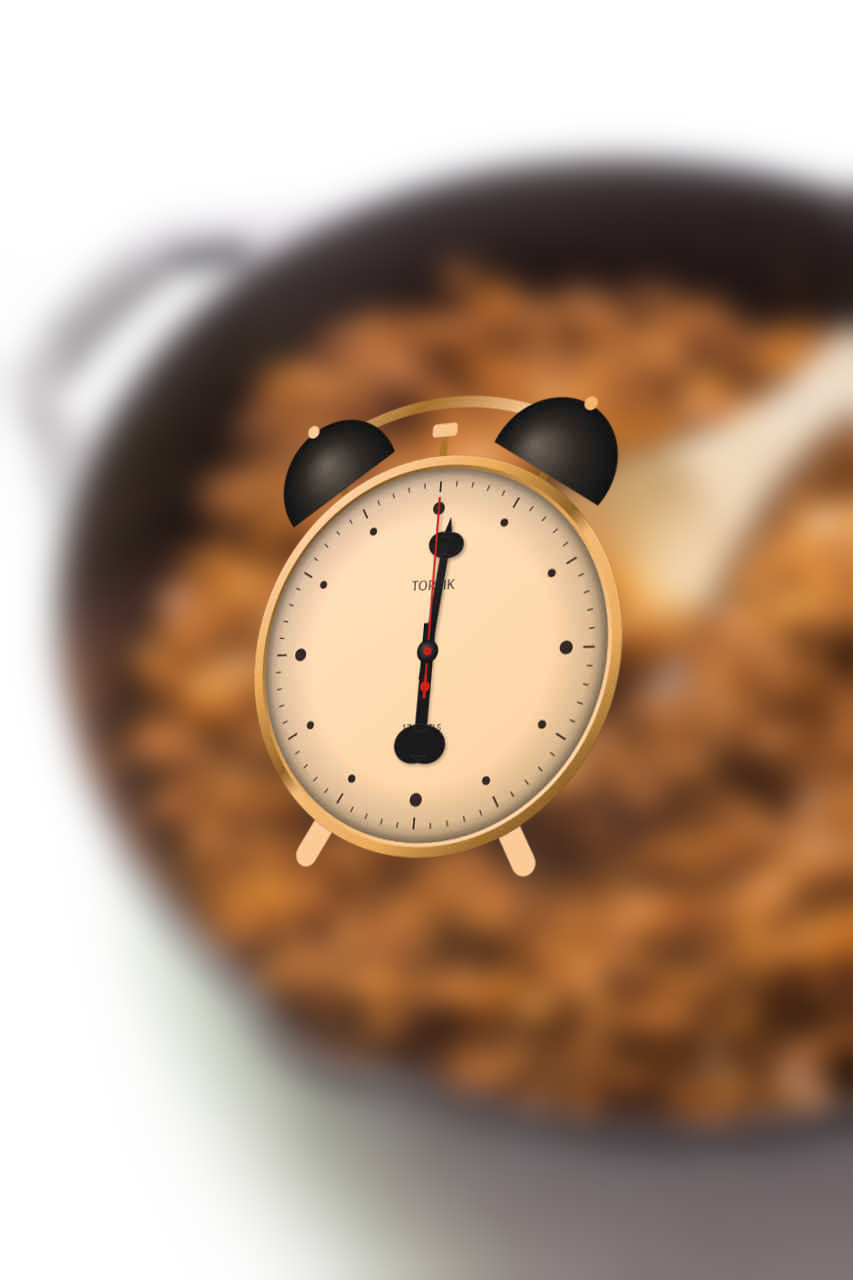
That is 6.01.00
